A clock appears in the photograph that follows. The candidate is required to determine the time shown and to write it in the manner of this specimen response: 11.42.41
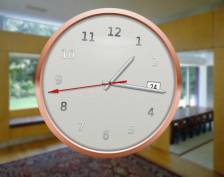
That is 1.15.43
